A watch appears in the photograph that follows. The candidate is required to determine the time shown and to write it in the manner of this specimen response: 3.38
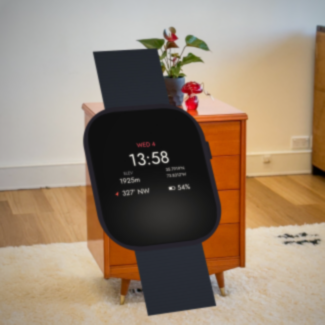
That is 13.58
